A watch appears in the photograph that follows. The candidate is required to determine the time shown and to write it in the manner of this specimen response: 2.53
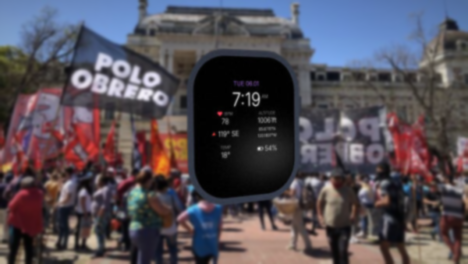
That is 7.19
